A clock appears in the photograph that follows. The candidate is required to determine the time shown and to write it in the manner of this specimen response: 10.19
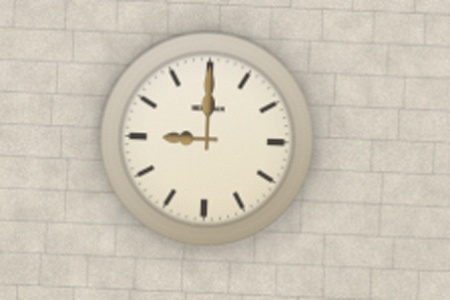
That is 9.00
